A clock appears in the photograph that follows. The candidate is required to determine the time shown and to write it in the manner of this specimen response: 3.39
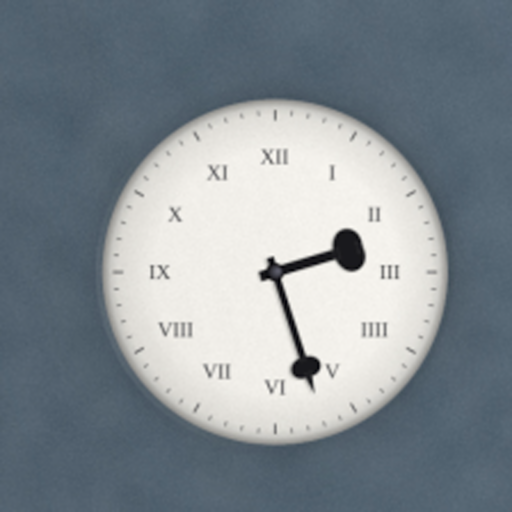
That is 2.27
